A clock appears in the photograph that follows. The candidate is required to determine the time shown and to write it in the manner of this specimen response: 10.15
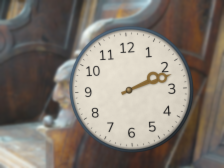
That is 2.12
